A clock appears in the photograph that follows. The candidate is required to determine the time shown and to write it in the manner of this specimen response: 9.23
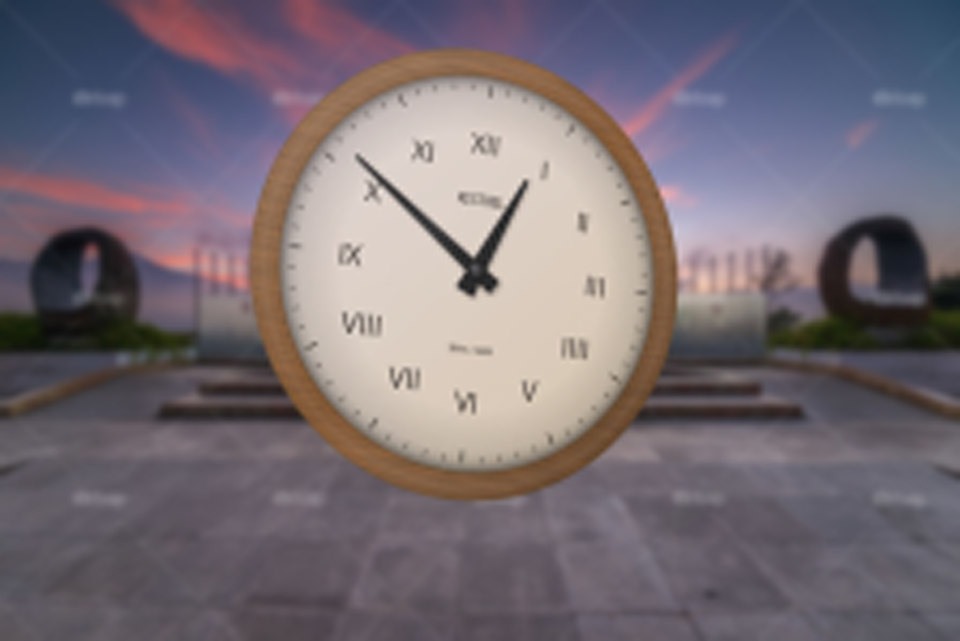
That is 12.51
